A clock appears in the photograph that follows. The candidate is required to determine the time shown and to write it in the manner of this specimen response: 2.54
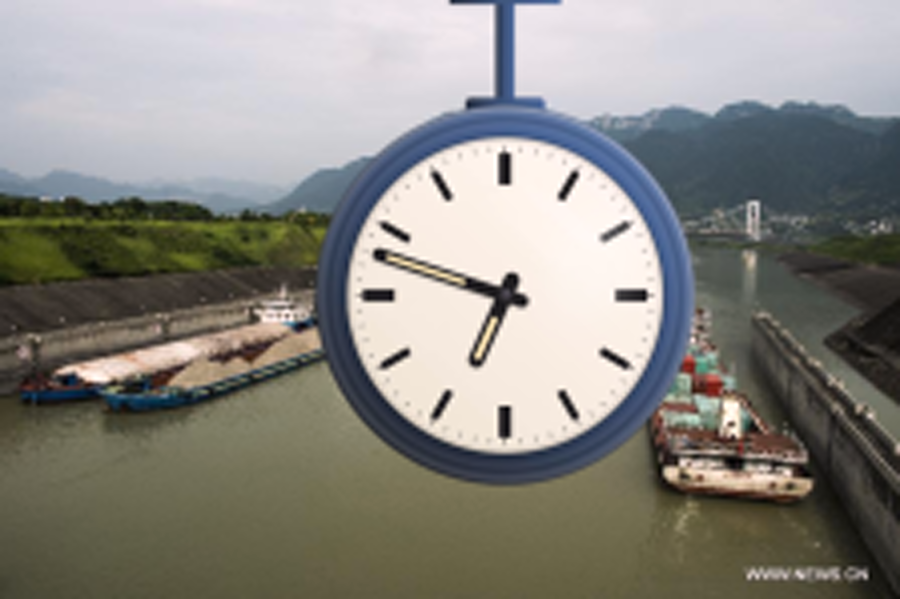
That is 6.48
